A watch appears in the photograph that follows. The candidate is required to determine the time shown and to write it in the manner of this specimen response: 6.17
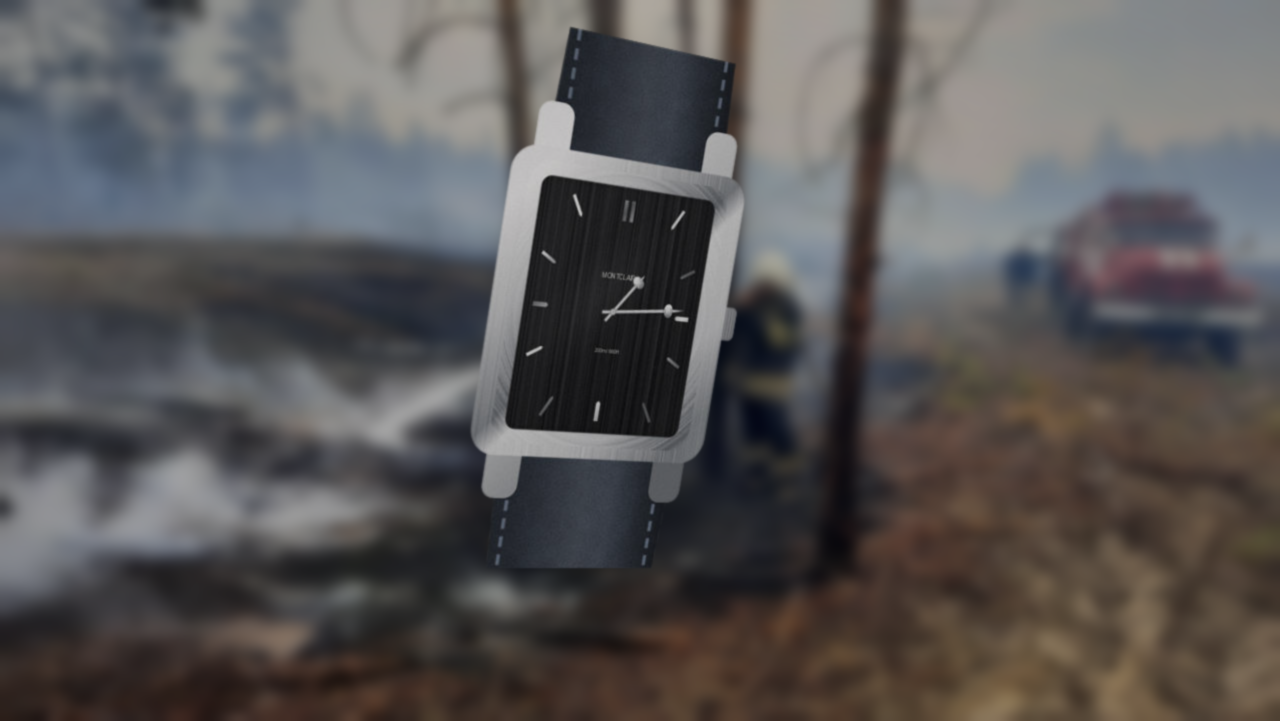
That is 1.14
